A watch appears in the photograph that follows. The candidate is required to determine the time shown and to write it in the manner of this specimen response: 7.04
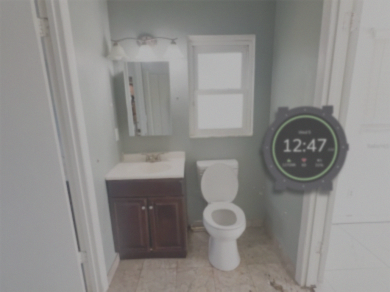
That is 12.47
